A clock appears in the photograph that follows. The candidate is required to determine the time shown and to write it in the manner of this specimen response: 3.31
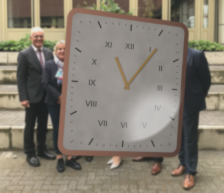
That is 11.06
